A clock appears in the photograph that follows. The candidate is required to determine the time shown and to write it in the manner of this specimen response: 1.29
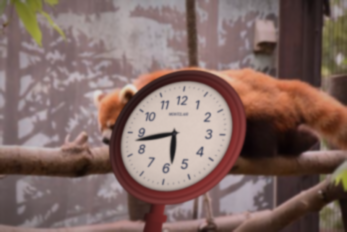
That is 5.43
